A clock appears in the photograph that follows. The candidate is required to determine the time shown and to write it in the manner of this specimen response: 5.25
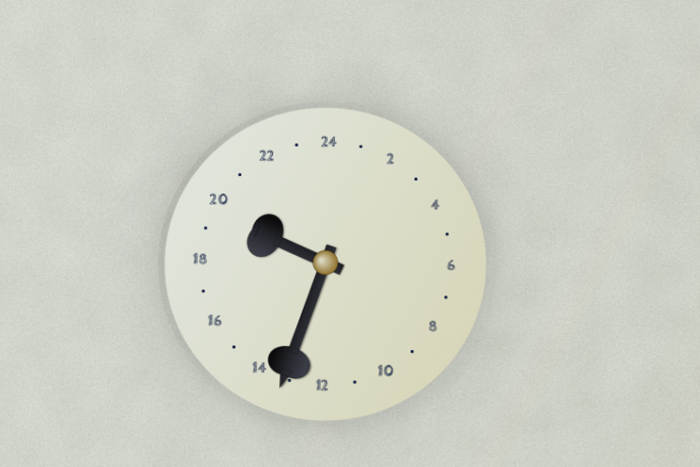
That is 19.33
